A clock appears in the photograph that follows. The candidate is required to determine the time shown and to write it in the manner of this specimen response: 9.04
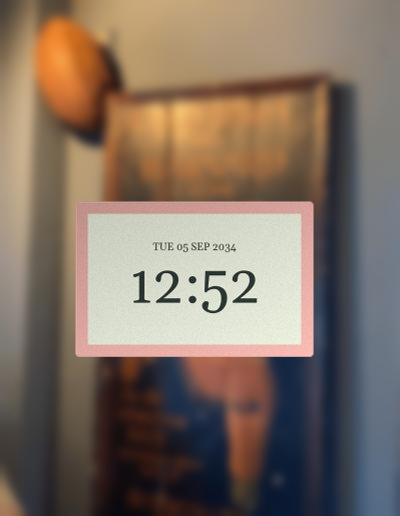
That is 12.52
